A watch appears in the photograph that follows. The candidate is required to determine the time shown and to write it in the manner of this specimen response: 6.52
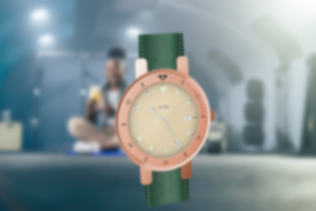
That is 10.25
